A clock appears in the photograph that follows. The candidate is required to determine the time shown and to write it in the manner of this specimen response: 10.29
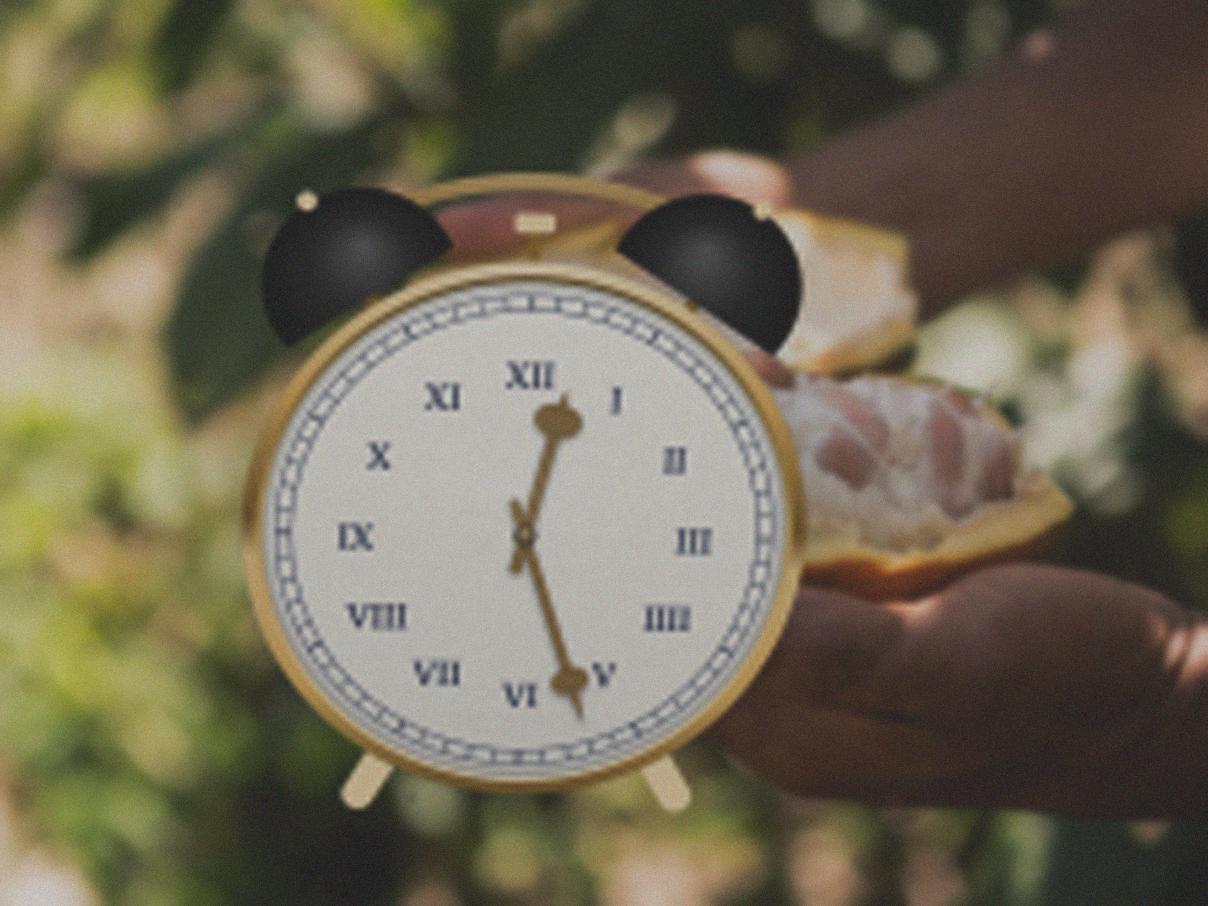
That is 12.27
